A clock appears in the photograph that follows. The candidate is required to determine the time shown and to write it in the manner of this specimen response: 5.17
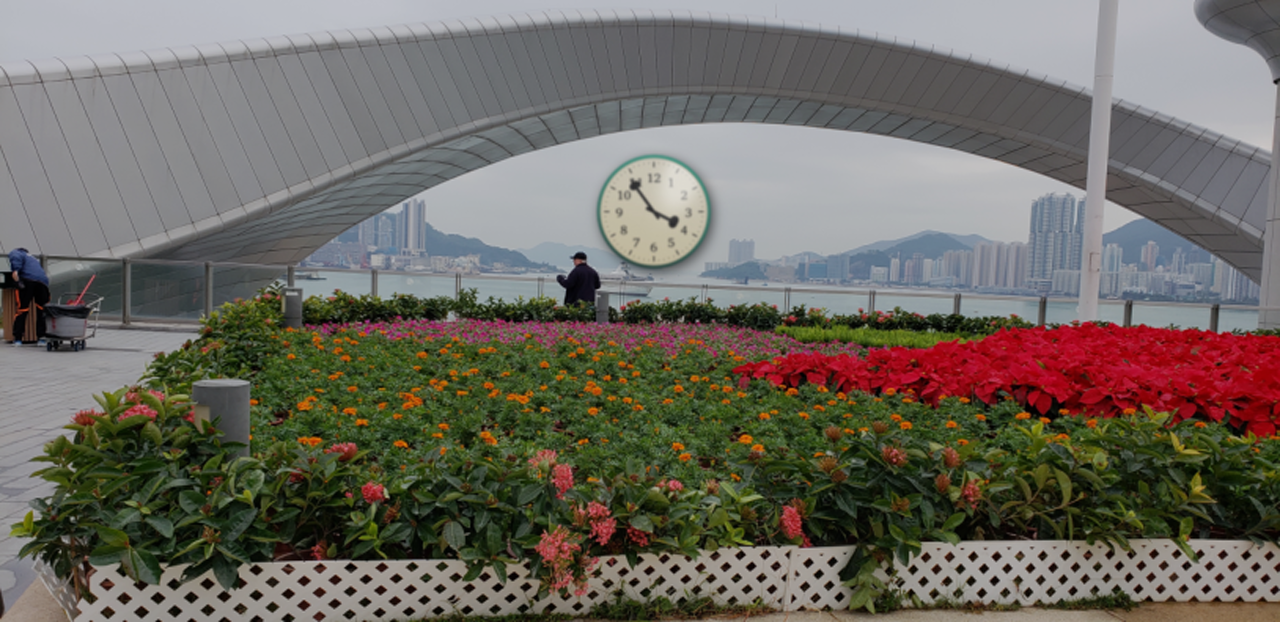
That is 3.54
